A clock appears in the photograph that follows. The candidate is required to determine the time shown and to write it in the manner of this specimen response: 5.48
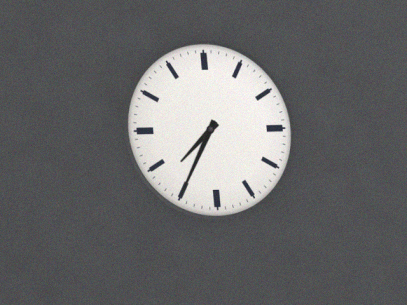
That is 7.35
